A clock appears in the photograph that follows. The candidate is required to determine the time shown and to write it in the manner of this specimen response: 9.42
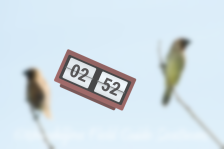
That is 2.52
